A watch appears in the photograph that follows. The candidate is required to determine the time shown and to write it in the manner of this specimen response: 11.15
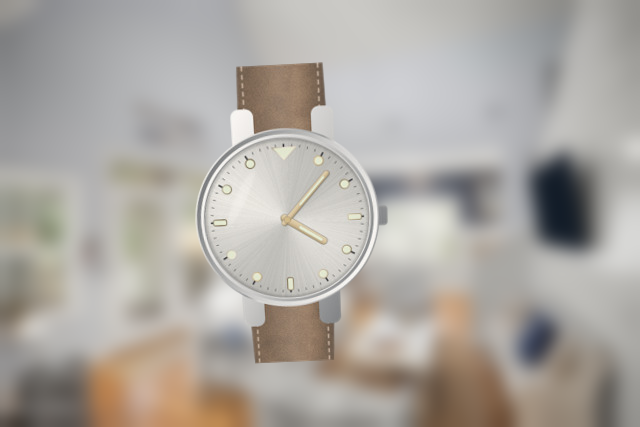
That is 4.07
